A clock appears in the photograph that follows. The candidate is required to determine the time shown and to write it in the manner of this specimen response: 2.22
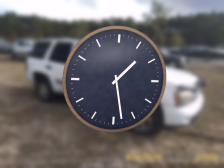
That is 1.28
